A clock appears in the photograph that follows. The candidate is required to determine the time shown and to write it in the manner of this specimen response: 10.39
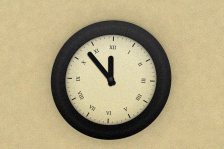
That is 11.53
